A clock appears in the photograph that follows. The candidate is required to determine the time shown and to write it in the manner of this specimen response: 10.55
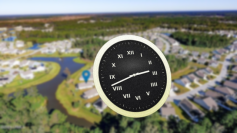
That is 2.42
